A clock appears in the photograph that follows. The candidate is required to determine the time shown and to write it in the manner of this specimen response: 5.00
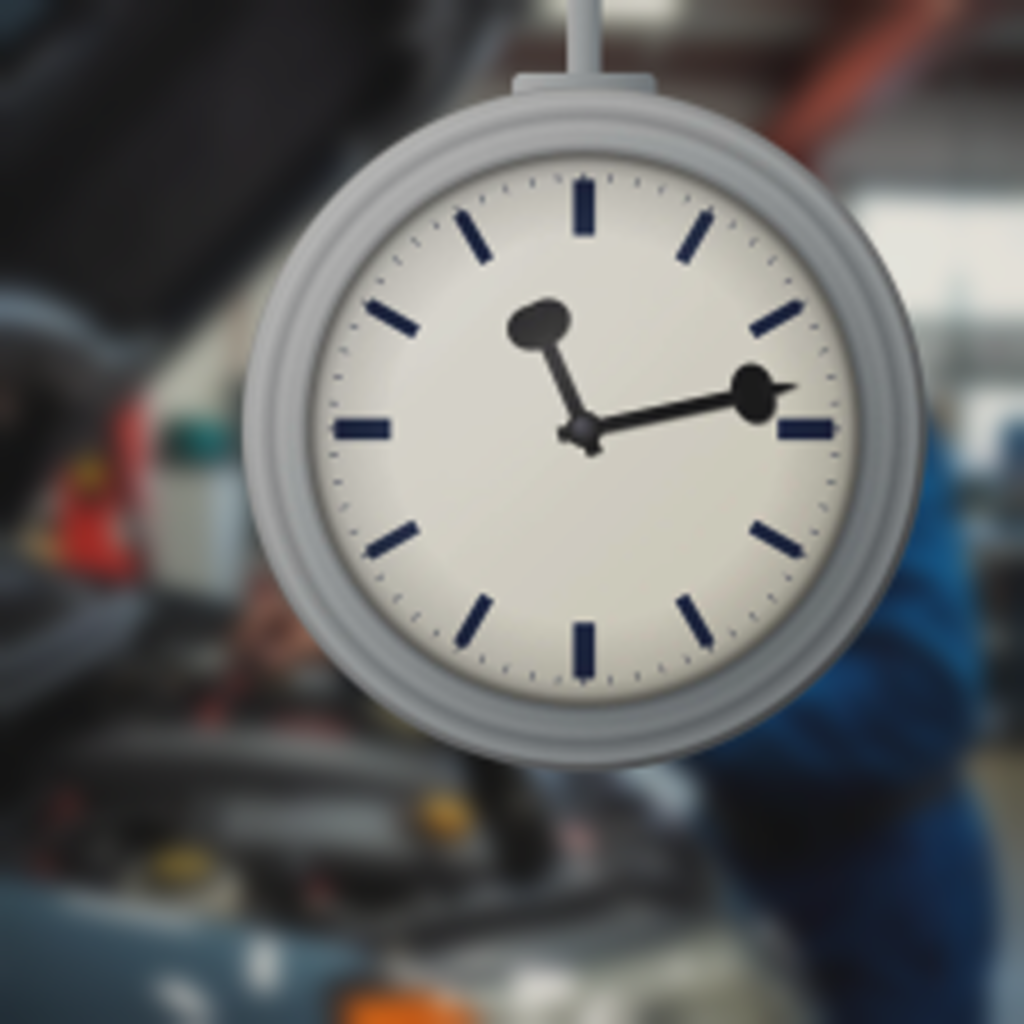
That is 11.13
